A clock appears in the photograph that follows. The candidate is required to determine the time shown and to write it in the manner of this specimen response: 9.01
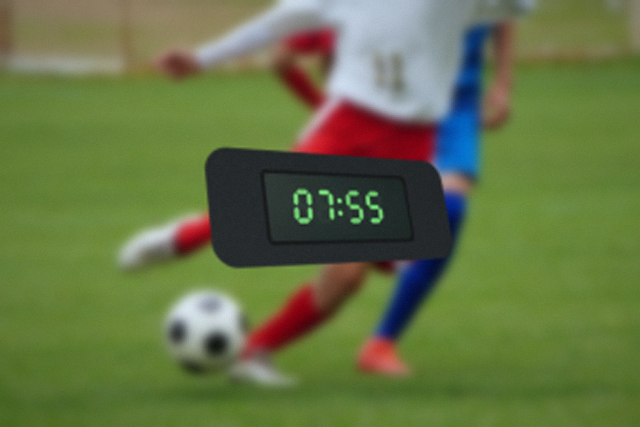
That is 7.55
